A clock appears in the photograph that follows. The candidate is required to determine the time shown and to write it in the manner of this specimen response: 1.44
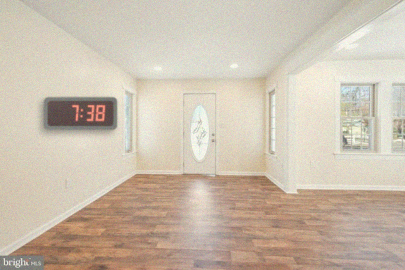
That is 7.38
